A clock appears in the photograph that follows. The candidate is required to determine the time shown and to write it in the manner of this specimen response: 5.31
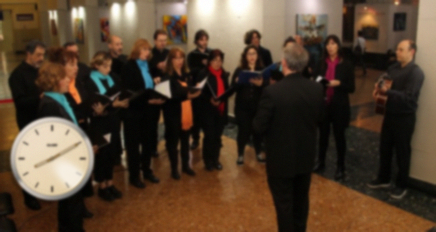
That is 8.10
